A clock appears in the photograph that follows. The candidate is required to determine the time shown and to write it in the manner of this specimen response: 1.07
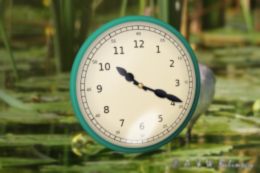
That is 10.19
